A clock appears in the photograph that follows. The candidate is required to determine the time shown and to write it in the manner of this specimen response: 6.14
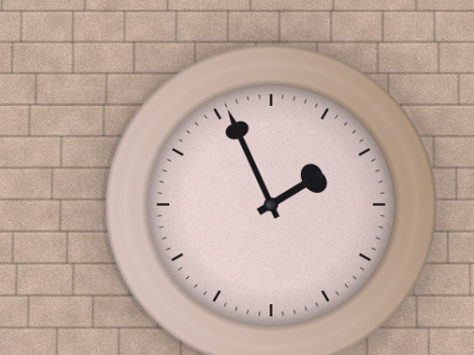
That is 1.56
